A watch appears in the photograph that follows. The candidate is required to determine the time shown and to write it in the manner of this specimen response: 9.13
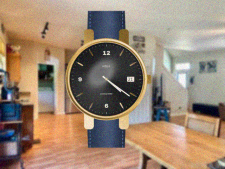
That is 4.21
